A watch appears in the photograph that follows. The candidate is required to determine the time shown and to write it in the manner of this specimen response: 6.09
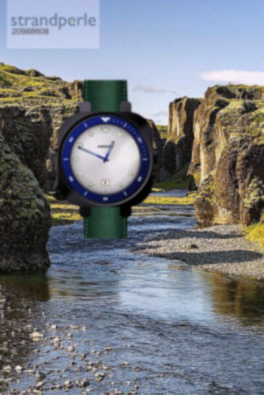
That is 12.49
